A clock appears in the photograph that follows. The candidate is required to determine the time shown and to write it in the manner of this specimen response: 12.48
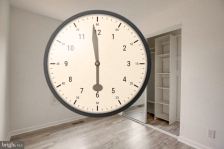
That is 5.59
